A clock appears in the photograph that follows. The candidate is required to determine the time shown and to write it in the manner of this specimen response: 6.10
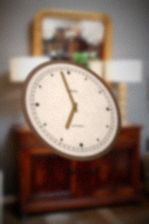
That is 6.58
